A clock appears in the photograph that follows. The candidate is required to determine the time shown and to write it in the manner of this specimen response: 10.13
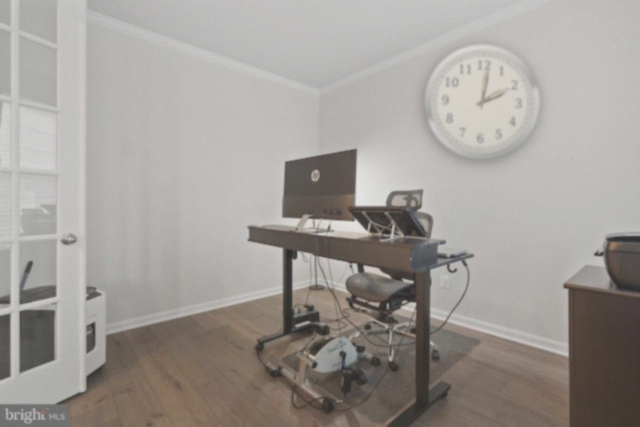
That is 2.01
